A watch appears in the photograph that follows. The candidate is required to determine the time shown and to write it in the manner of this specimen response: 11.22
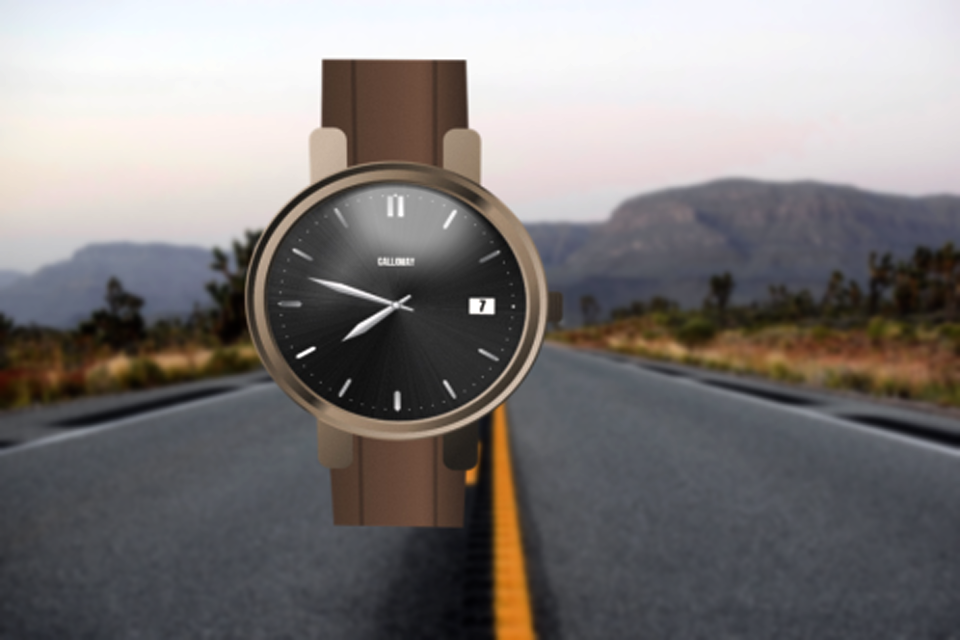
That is 7.48
